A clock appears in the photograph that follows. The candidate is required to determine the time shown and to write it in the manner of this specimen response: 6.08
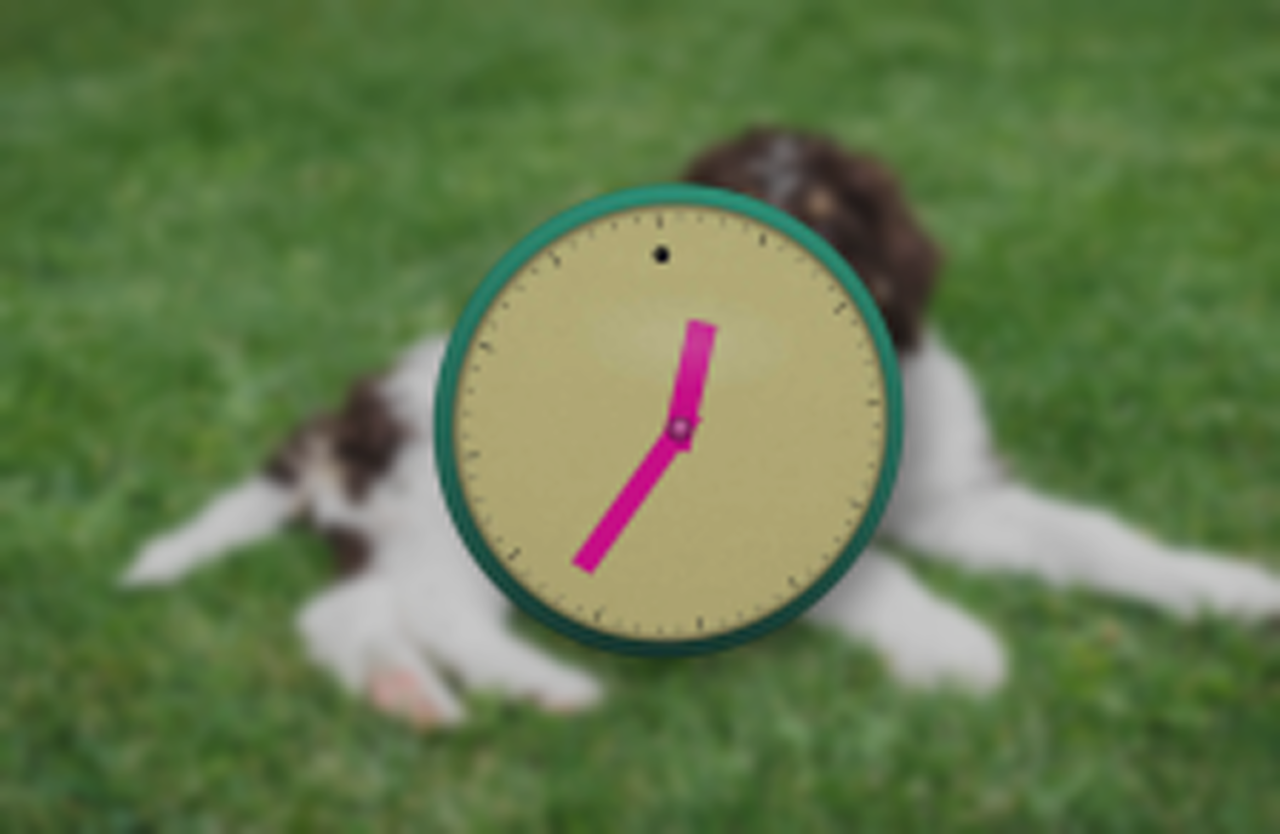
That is 12.37
